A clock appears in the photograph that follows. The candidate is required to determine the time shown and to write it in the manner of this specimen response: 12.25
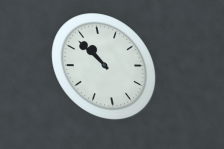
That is 10.53
